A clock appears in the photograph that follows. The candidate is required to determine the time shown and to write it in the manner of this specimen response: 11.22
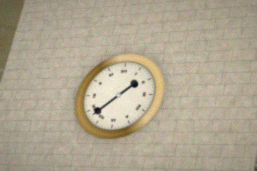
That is 1.38
